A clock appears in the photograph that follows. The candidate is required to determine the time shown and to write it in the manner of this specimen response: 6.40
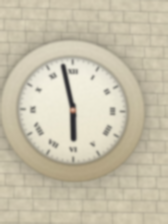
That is 5.58
